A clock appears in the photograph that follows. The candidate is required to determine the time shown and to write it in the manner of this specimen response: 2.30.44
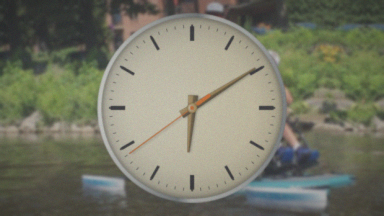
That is 6.09.39
